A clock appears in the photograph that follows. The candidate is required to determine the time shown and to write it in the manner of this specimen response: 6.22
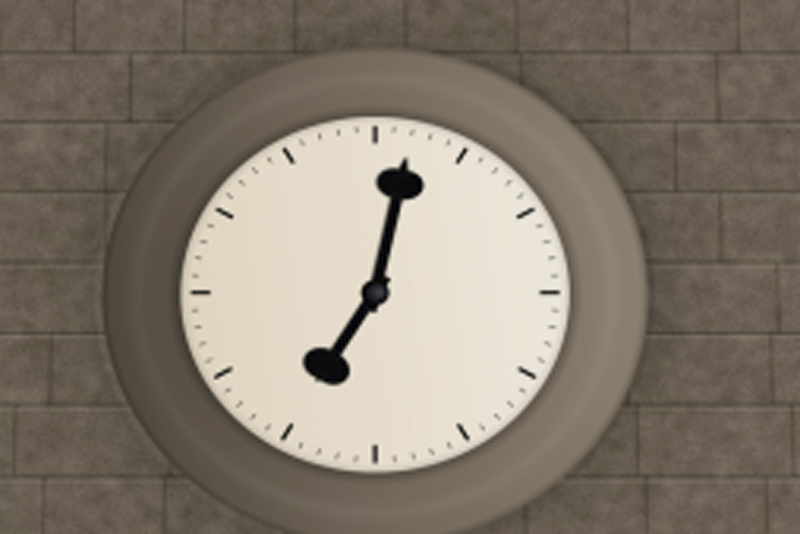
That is 7.02
